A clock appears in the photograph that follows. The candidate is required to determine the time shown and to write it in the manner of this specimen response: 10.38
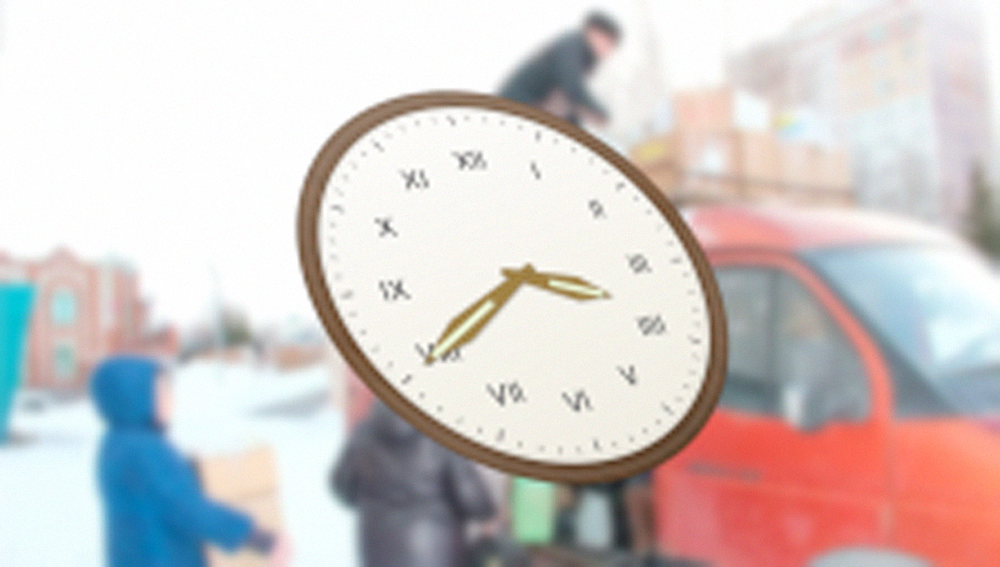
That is 3.40
